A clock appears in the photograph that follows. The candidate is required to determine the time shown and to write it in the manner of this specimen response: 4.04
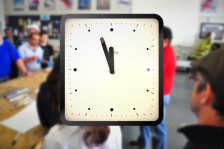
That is 11.57
